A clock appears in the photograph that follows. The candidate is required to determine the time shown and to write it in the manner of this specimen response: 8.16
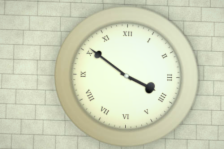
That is 3.51
